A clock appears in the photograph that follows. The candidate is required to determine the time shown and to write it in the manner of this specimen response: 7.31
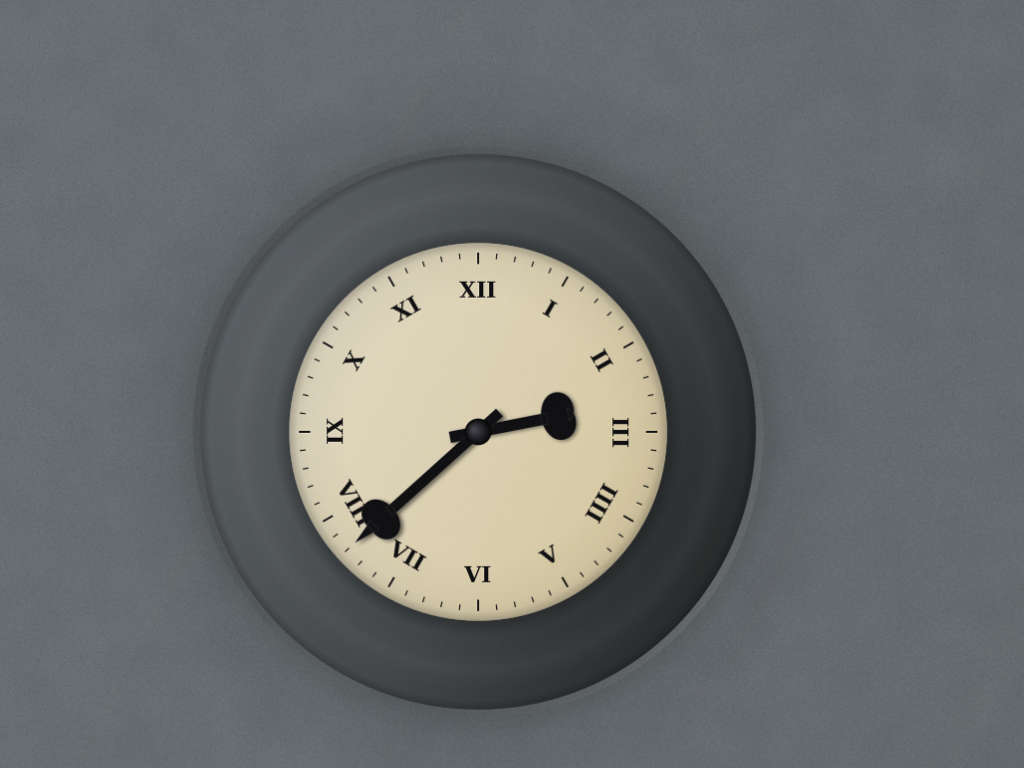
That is 2.38
